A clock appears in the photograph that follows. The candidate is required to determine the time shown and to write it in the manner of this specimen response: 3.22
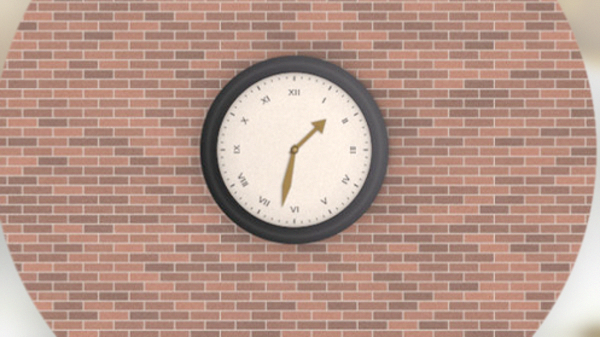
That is 1.32
